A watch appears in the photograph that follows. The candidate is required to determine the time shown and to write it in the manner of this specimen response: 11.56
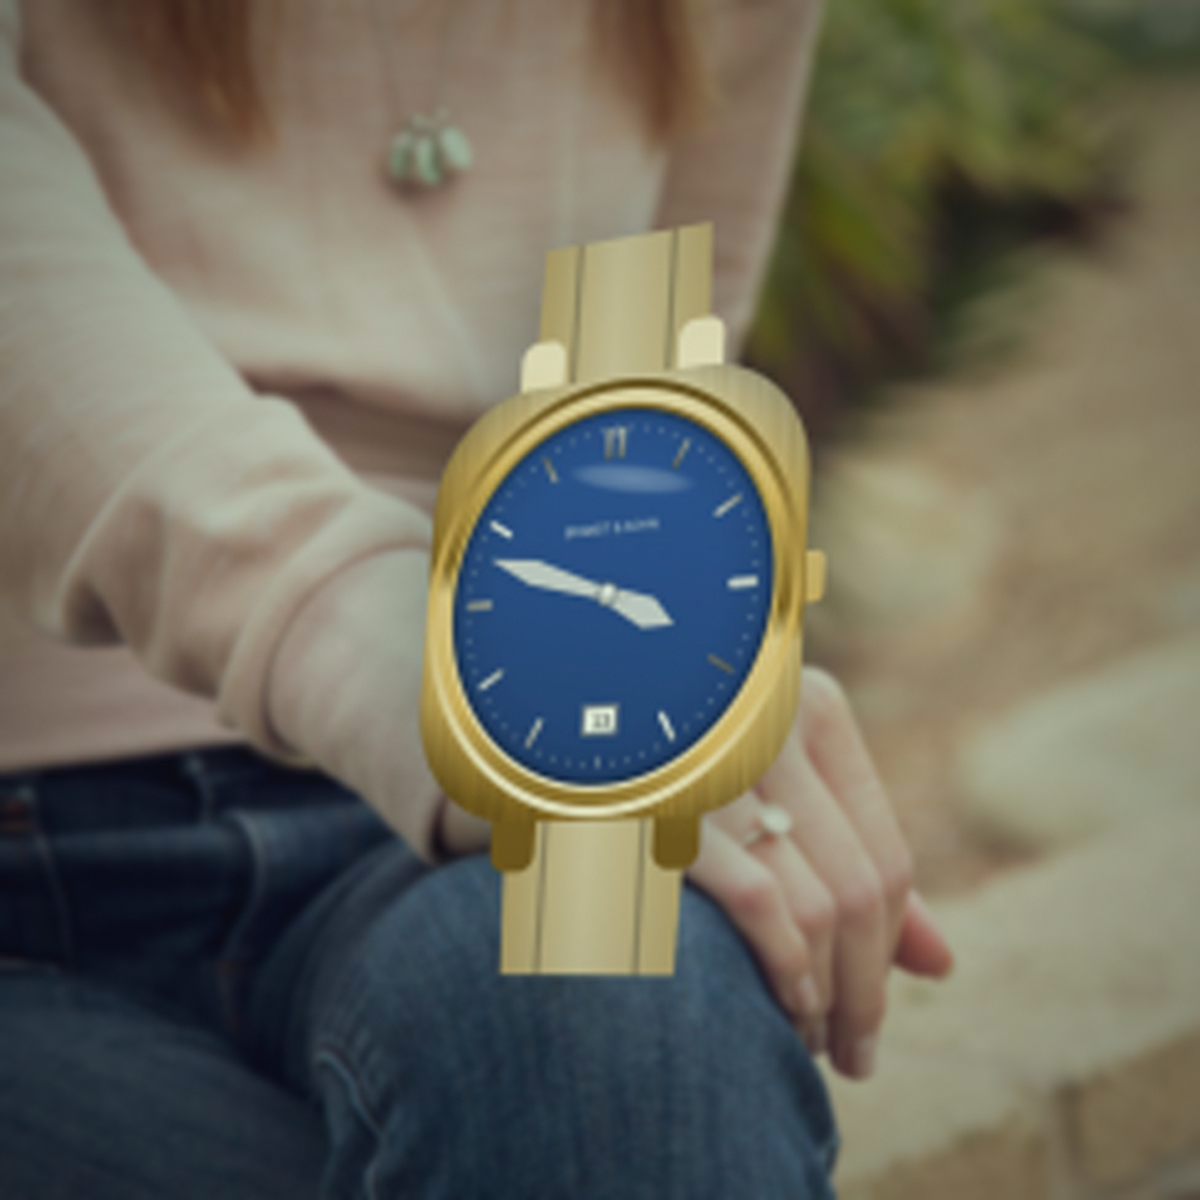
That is 3.48
